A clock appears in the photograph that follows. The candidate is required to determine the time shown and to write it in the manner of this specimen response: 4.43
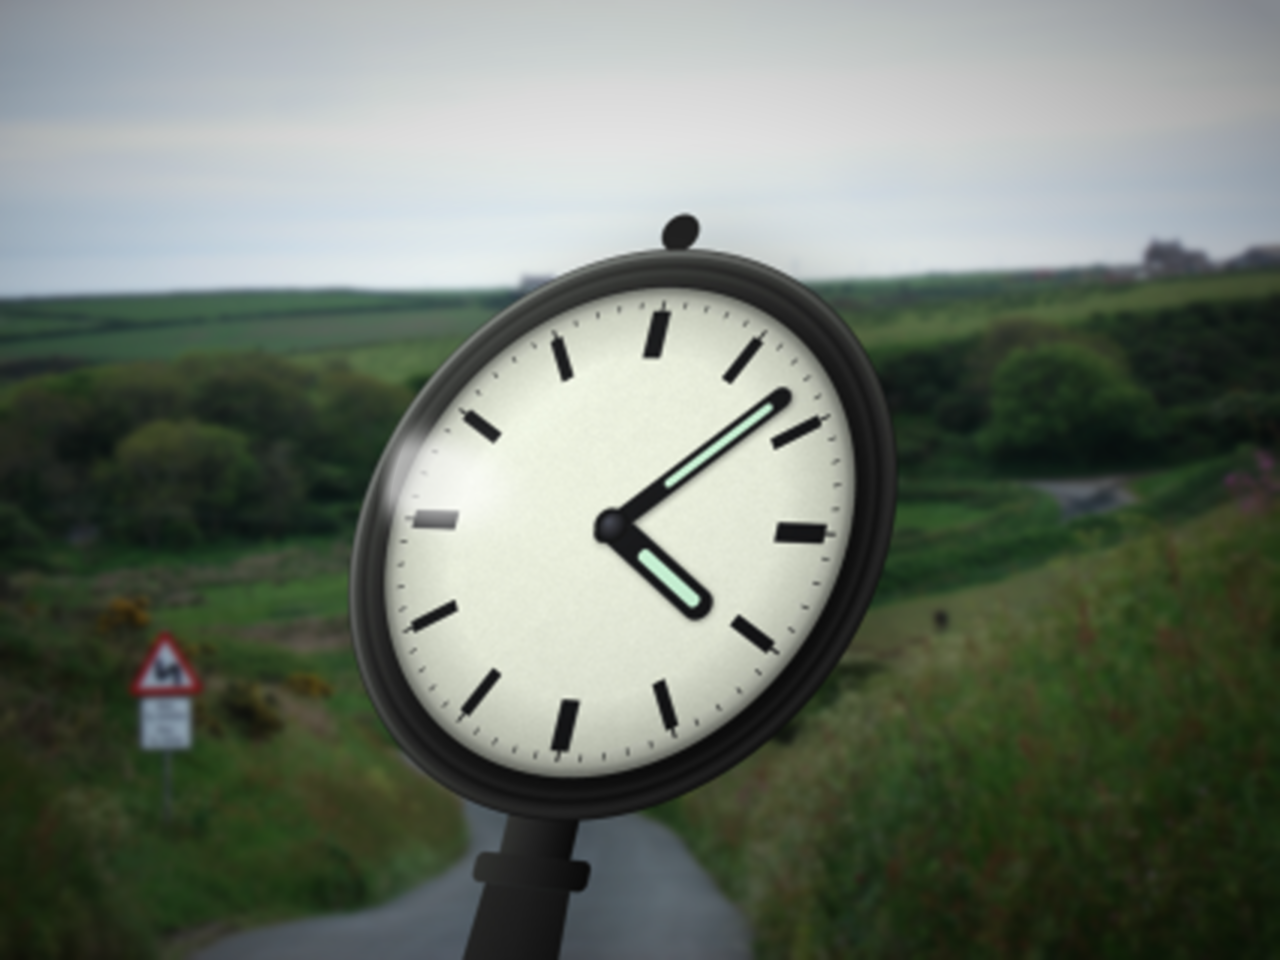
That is 4.08
